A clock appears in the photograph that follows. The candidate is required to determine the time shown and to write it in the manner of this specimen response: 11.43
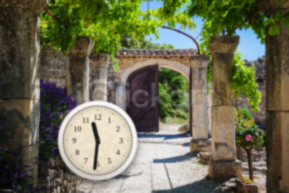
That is 11.31
